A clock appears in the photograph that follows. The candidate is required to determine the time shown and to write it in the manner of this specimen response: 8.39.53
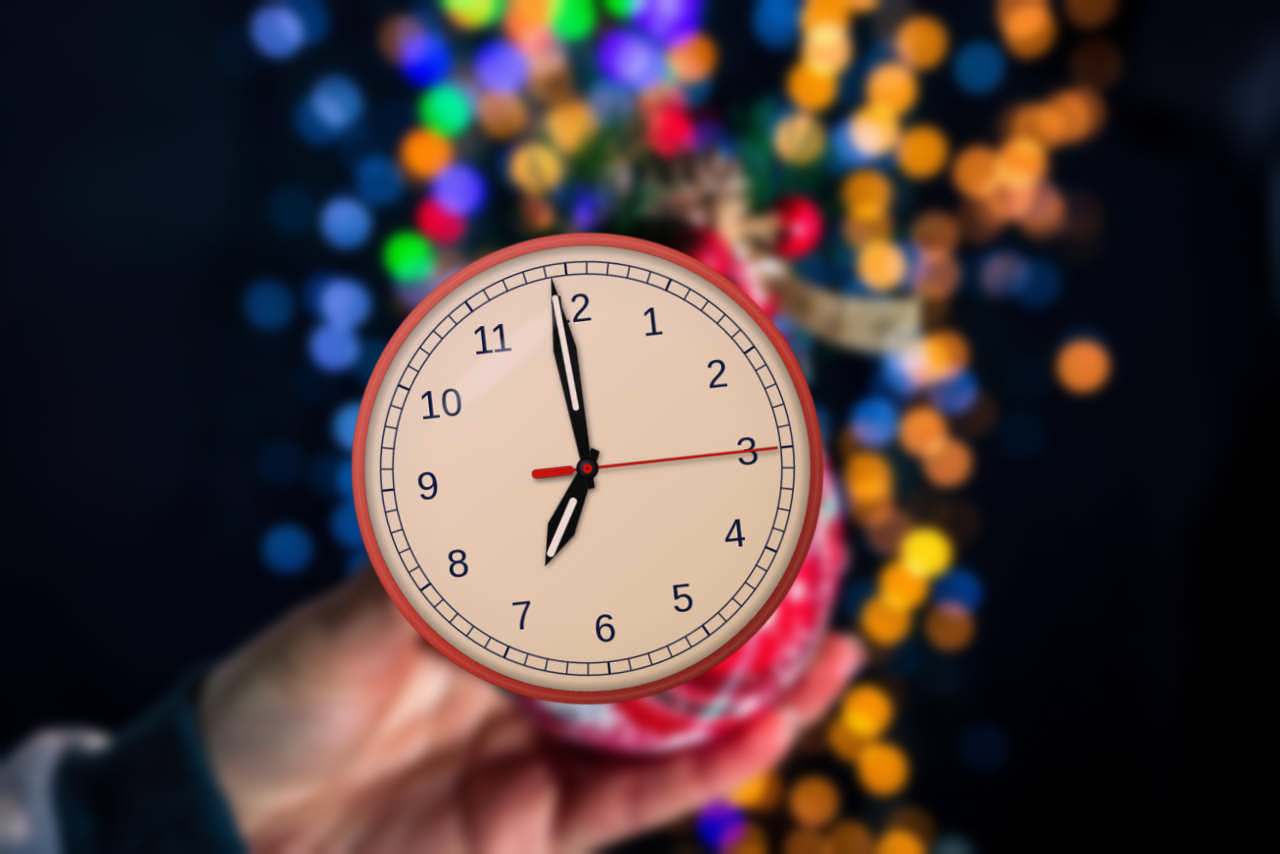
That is 6.59.15
